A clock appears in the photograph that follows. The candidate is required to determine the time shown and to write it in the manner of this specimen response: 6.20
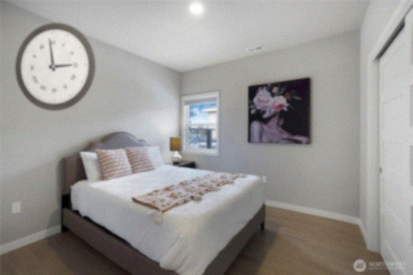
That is 2.59
